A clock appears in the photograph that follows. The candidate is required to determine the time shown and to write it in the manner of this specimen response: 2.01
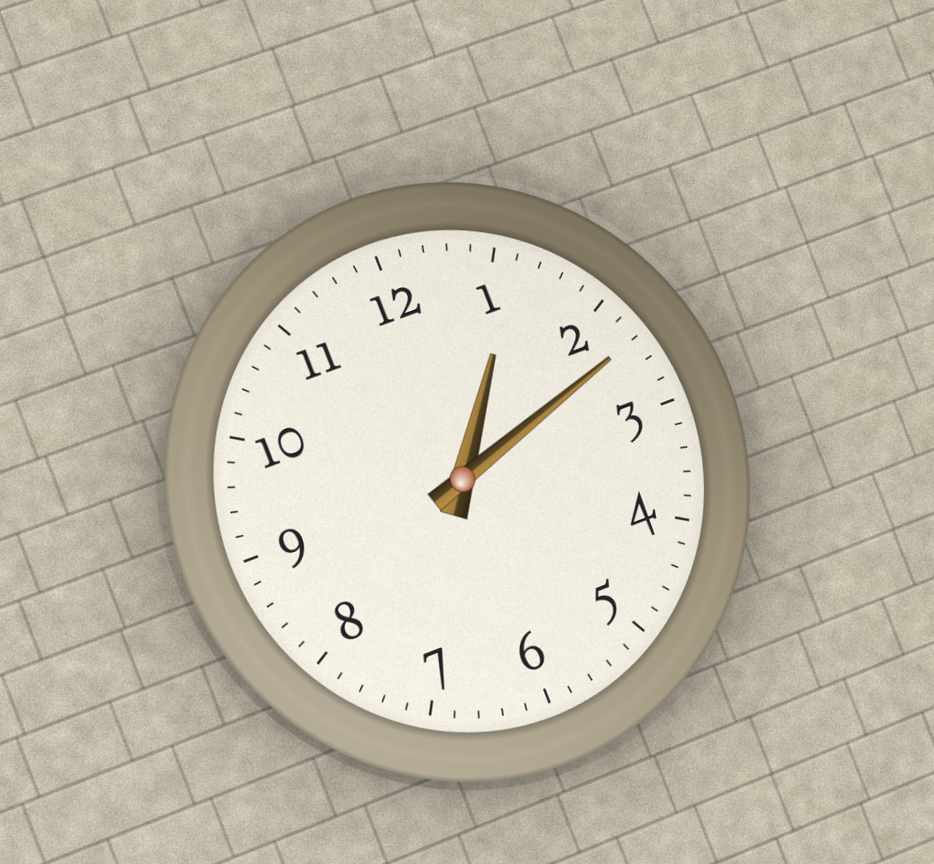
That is 1.12
